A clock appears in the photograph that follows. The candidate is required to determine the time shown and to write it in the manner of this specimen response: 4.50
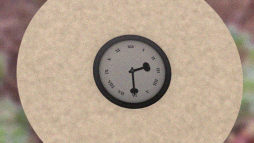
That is 2.30
